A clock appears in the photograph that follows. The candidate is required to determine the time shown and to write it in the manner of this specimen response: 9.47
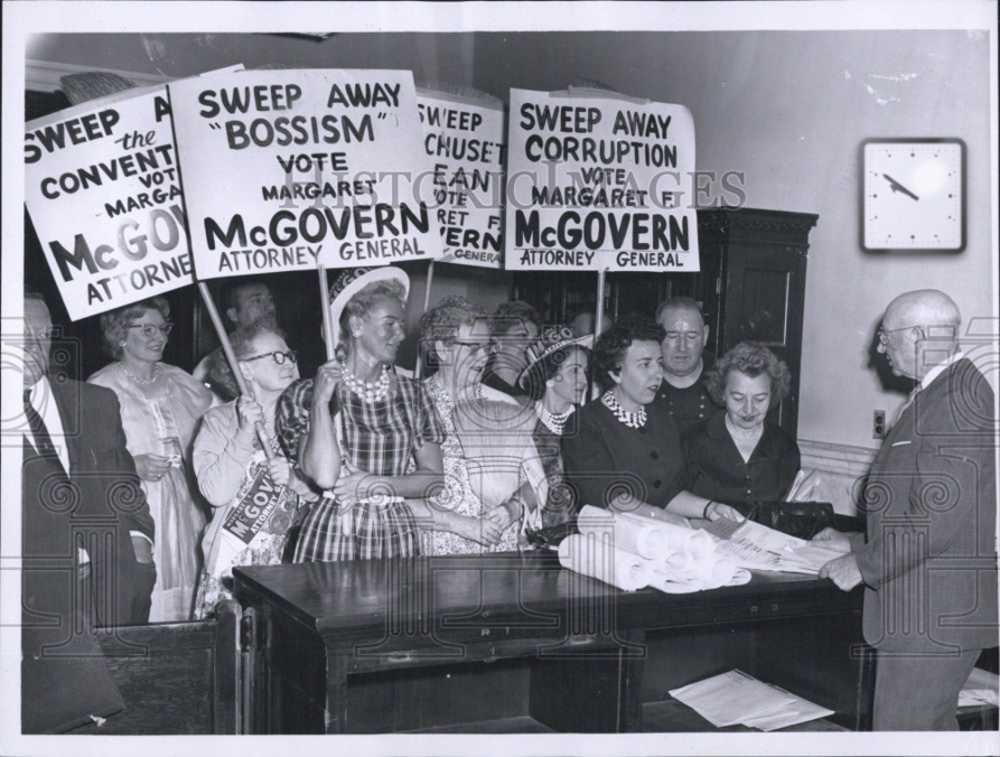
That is 9.51
